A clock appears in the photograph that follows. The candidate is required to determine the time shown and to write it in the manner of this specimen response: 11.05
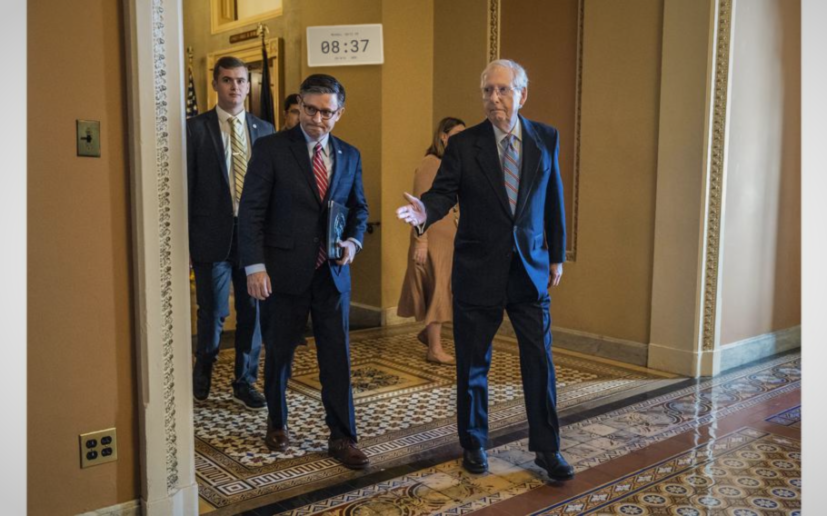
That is 8.37
